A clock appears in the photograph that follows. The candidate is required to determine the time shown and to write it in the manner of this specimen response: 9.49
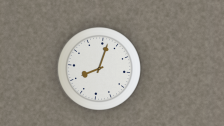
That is 8.02
